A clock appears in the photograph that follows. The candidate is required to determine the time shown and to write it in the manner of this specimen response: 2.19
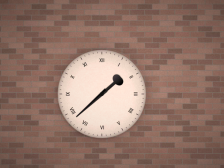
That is 1.38
